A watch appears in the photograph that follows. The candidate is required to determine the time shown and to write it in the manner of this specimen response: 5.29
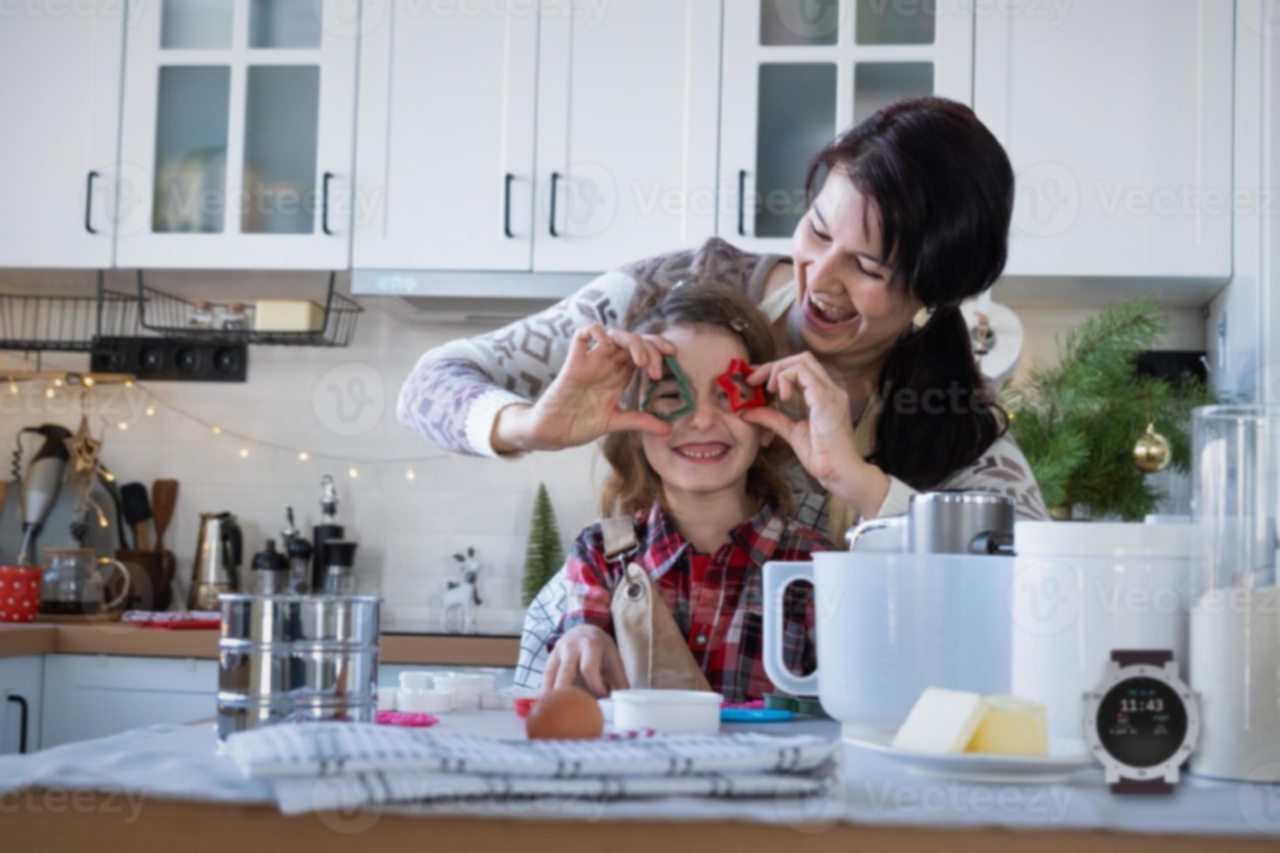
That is 11.43
